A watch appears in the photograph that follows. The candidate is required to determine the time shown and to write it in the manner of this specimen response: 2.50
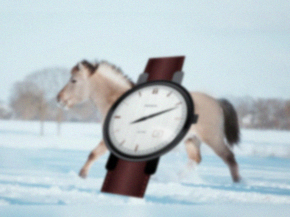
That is 8.11
